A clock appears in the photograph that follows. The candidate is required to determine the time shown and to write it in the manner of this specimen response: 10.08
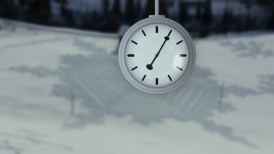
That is 7.05
